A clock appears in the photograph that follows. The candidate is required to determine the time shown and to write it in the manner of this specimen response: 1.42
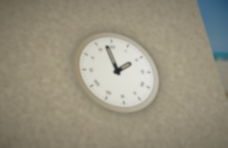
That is 1.58
